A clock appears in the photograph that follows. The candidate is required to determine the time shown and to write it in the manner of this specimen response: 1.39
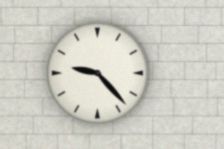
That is 9.23
